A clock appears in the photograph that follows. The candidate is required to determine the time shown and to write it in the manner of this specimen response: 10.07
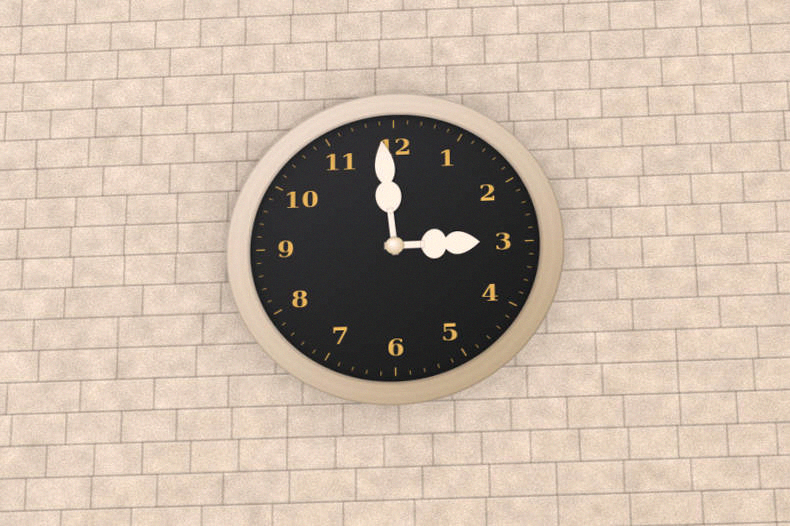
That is 2.59
